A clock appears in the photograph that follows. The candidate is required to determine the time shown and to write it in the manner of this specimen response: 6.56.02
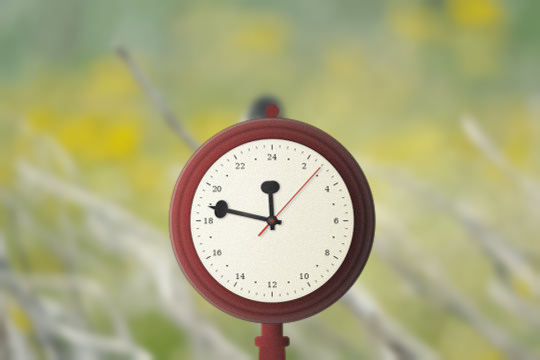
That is 23.47.07
